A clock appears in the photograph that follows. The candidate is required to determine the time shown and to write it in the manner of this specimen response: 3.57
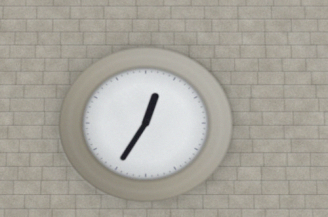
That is 12.35
